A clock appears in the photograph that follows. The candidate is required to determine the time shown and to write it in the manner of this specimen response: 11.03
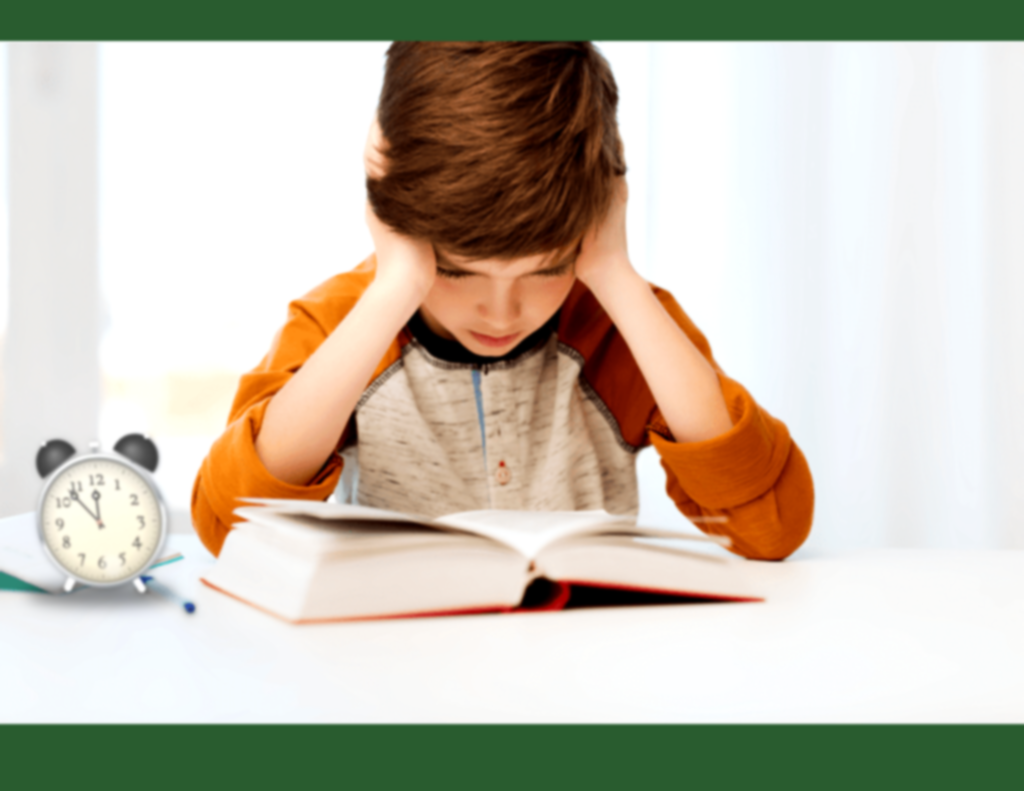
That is 11.53
